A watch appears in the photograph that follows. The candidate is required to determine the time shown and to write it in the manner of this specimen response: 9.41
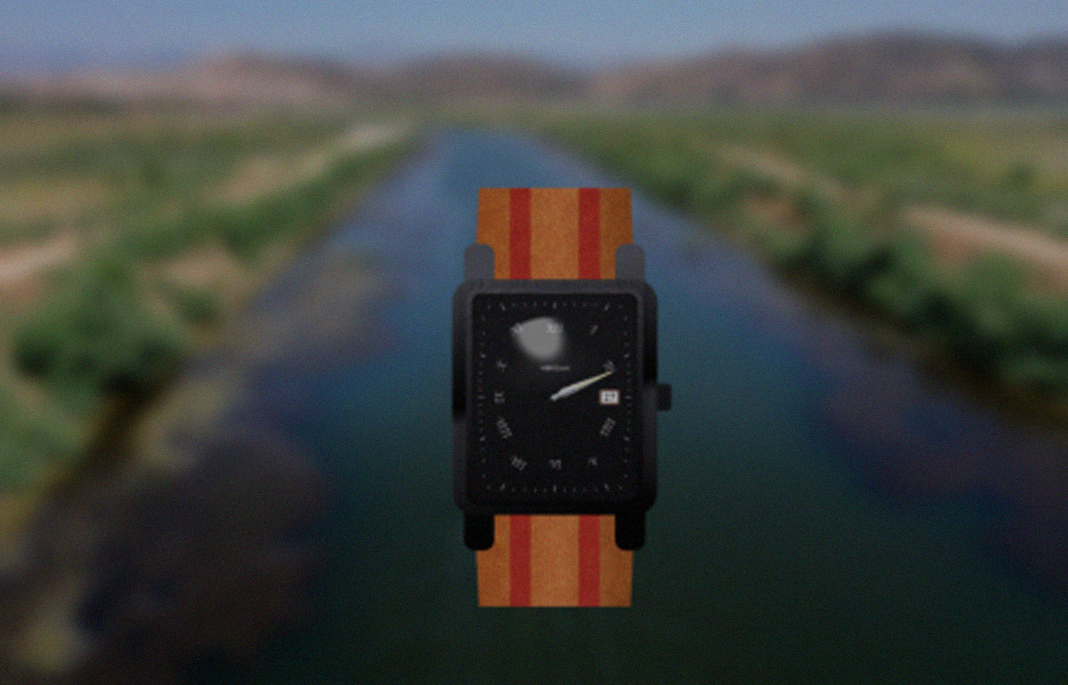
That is 2.11
